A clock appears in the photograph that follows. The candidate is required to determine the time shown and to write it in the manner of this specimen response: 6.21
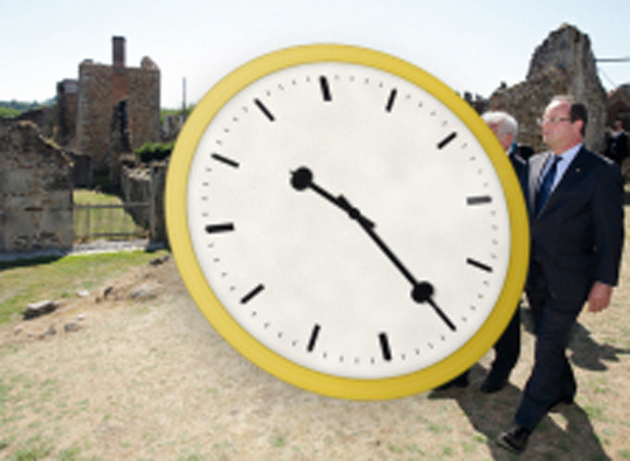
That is 10.25
